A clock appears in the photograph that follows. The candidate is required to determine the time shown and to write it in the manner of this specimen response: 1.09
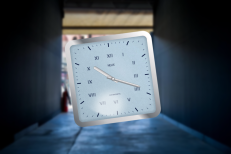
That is 10.19
